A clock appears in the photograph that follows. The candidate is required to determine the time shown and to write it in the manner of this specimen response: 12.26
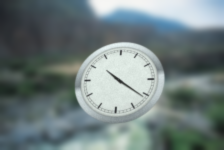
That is 10.21
